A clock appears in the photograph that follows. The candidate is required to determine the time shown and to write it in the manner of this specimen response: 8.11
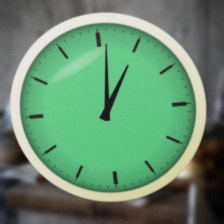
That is 1.01
